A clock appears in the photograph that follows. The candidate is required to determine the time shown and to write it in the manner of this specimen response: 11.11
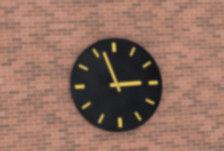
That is 2.57
